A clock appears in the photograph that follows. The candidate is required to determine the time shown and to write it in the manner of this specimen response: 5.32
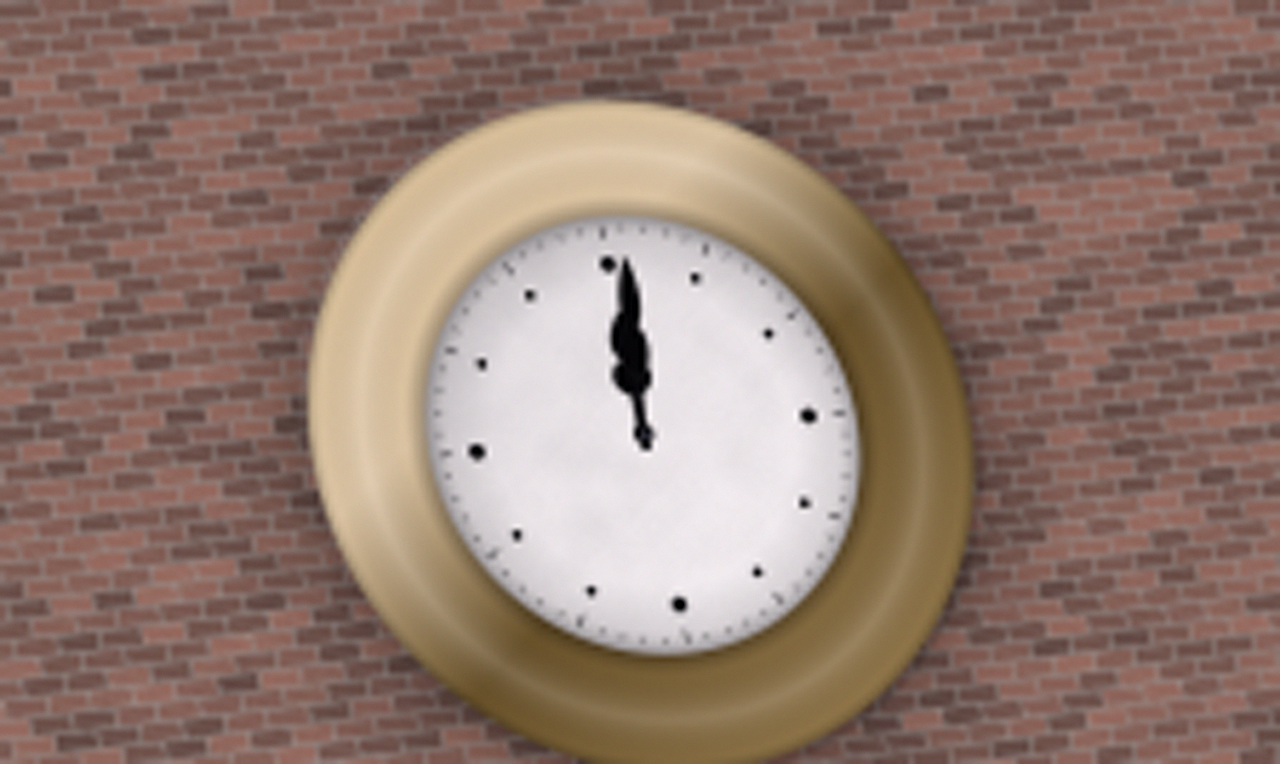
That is 12.01
